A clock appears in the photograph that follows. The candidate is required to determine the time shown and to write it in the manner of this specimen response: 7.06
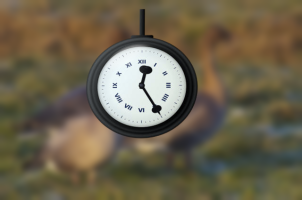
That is 12.25
